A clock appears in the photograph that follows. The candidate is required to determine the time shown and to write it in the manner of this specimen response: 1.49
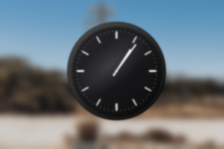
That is 1.06
